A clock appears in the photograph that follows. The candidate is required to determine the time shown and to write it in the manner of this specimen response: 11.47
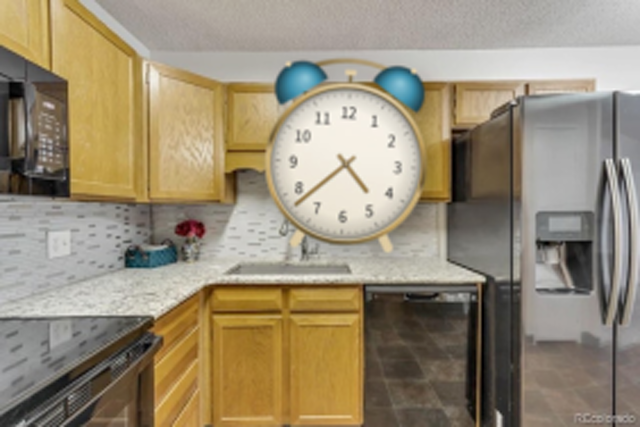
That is 4.38
